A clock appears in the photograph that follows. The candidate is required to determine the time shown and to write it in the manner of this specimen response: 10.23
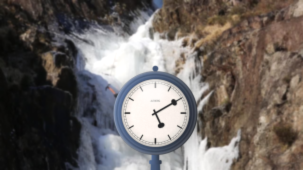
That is 5.10
